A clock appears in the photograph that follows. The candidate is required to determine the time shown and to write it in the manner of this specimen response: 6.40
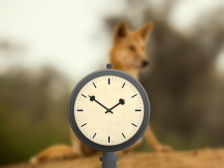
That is 1.51
